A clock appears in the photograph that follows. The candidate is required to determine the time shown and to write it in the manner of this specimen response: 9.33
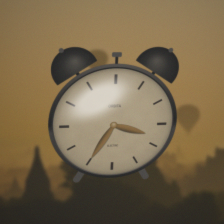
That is 3.35
